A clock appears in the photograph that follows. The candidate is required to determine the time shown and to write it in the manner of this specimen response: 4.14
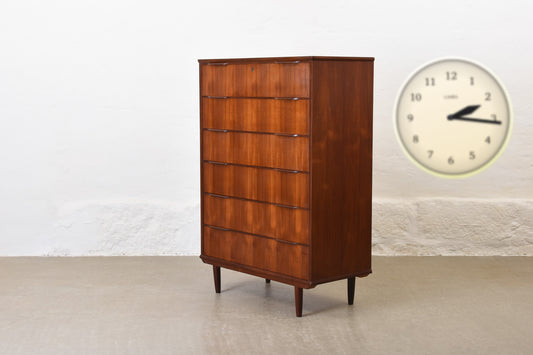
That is 2.16
